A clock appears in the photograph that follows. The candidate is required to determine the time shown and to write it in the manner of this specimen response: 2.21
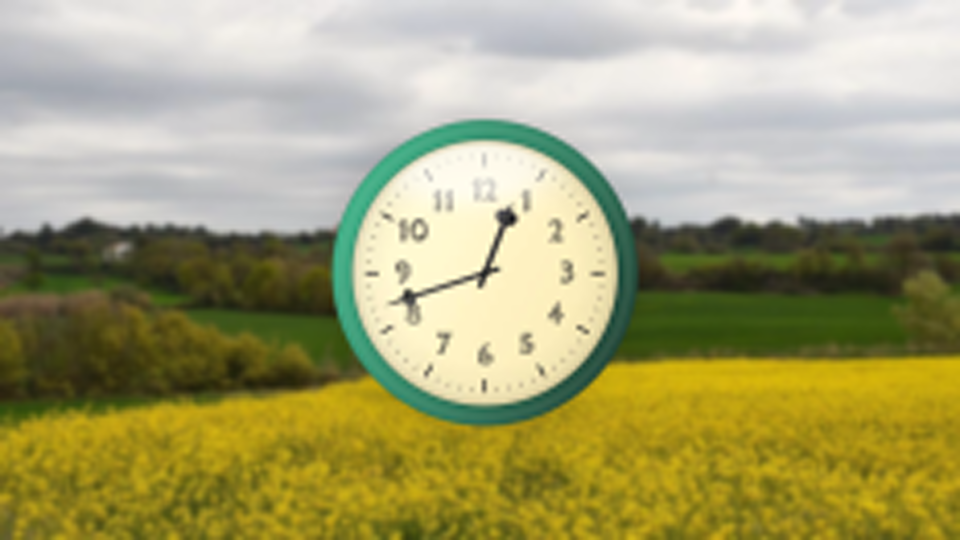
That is 12.42
